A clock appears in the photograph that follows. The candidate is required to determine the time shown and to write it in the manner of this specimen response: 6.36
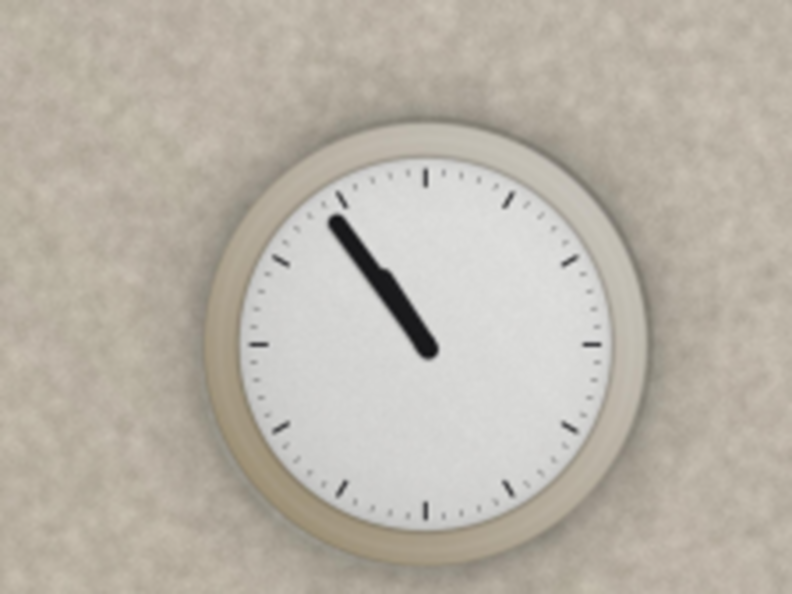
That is 10.54
